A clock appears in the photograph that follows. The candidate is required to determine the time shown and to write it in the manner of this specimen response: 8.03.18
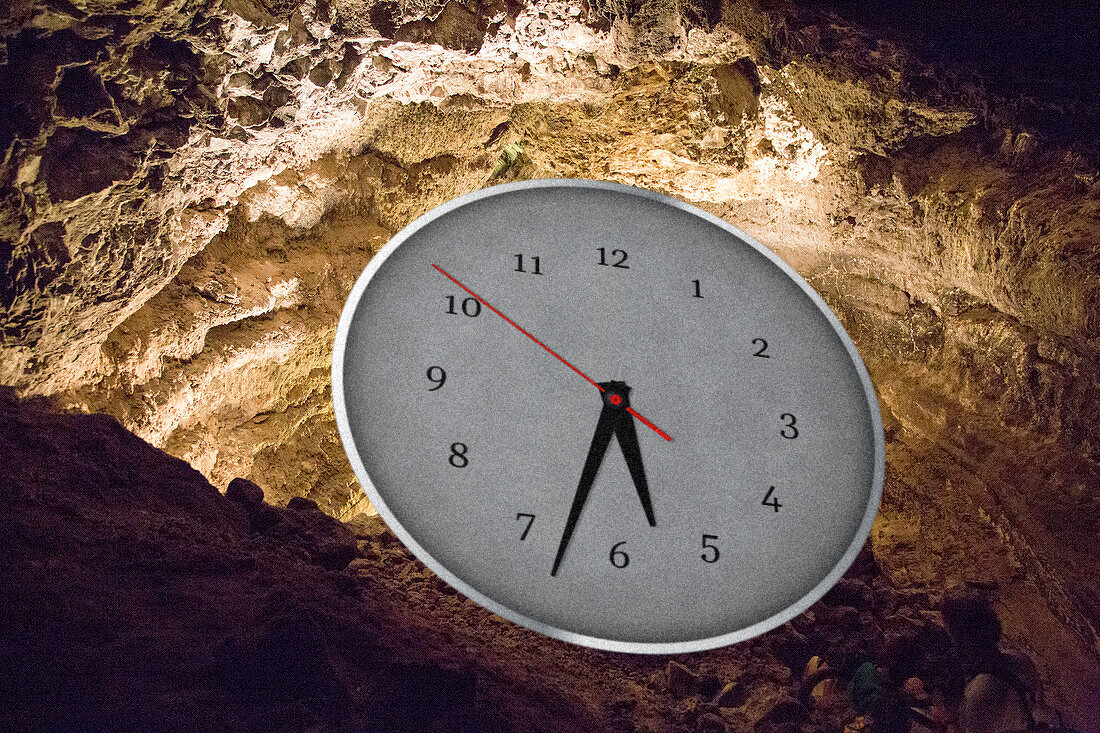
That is 5.32.51
